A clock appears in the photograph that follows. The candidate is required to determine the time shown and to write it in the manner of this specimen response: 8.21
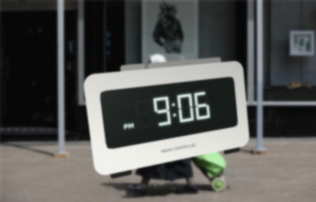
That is 9.06
